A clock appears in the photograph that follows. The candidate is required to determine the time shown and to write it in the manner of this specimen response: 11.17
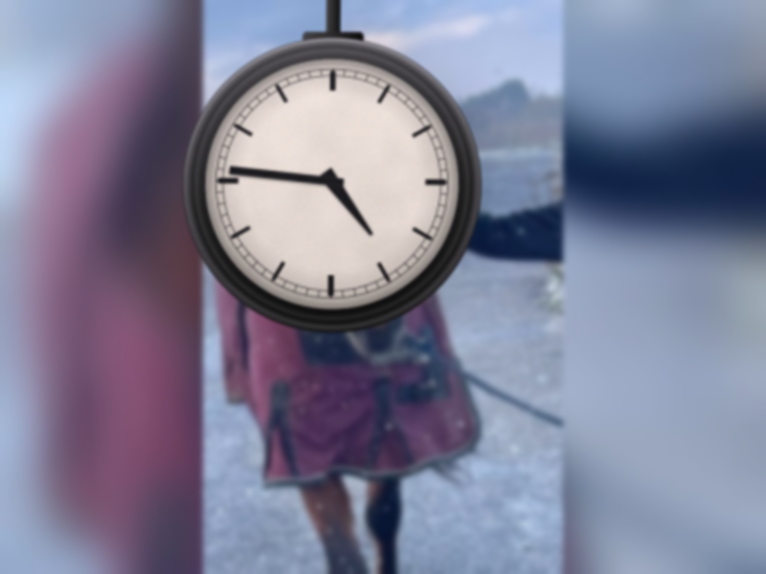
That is 4.46
